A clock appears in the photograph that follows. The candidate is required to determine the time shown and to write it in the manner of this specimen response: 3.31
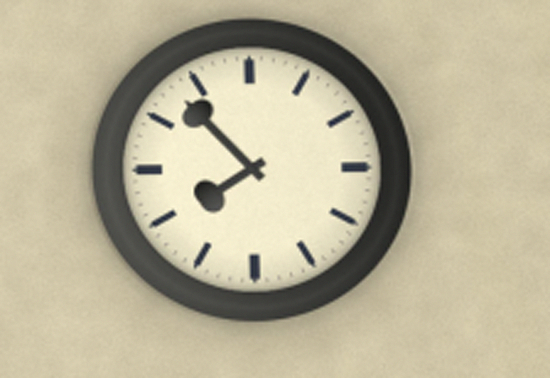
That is 7.53
